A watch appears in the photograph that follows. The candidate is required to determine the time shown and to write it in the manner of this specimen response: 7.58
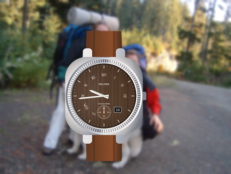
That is 9.44
